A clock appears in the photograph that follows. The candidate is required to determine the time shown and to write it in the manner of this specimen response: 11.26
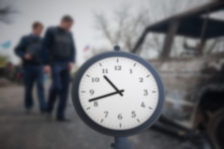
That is 10.42
